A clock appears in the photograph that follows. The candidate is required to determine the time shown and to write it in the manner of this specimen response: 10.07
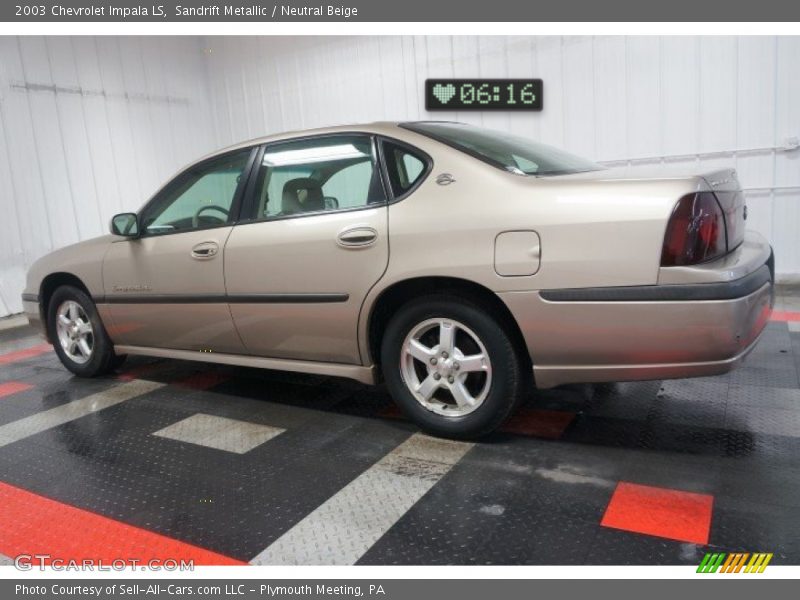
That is 6.16
